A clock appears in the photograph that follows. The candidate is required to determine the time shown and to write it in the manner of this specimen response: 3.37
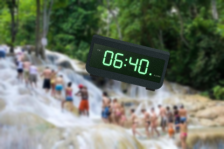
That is 6.40
